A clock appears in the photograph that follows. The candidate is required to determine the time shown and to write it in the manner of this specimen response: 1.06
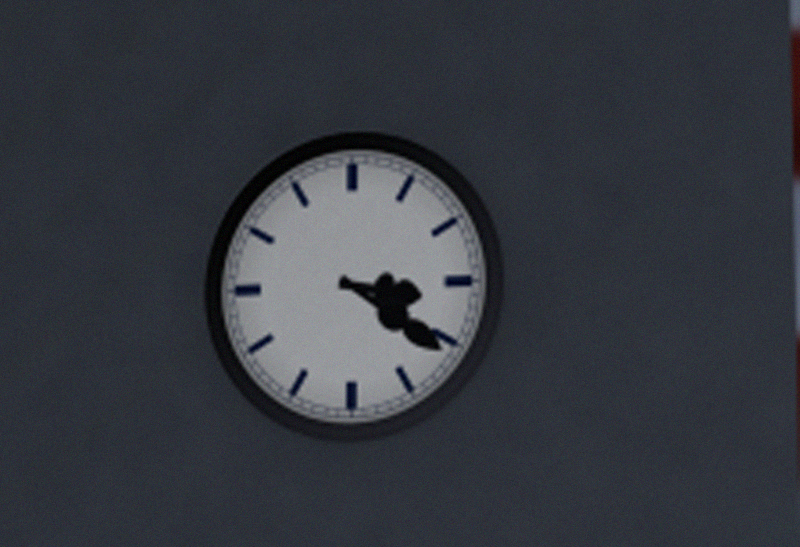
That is 3.21
